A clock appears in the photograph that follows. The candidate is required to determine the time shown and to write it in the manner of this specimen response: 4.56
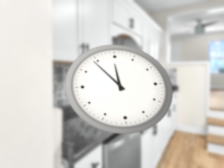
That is 11.54
